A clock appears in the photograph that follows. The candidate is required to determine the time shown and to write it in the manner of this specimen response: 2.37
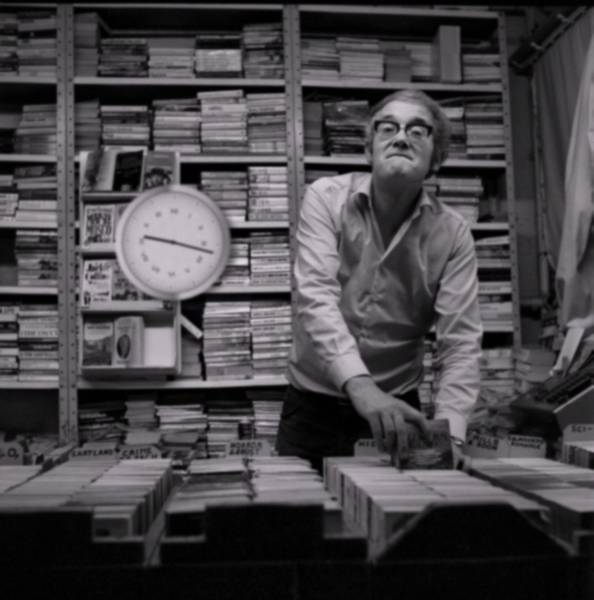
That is 9.17
